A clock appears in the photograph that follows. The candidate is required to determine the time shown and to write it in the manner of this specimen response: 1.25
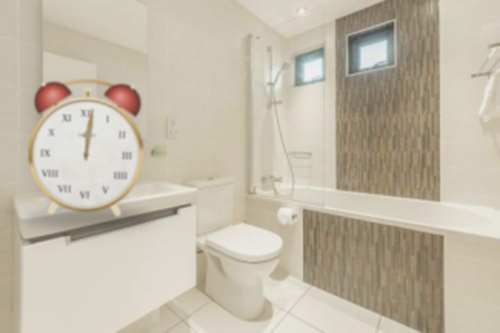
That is 12.01
